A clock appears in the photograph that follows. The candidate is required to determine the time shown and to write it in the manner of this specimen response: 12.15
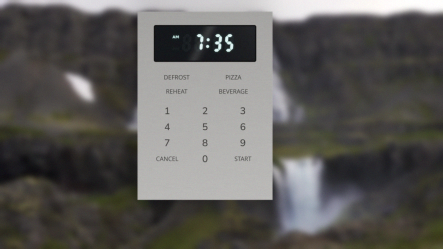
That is 7.35
